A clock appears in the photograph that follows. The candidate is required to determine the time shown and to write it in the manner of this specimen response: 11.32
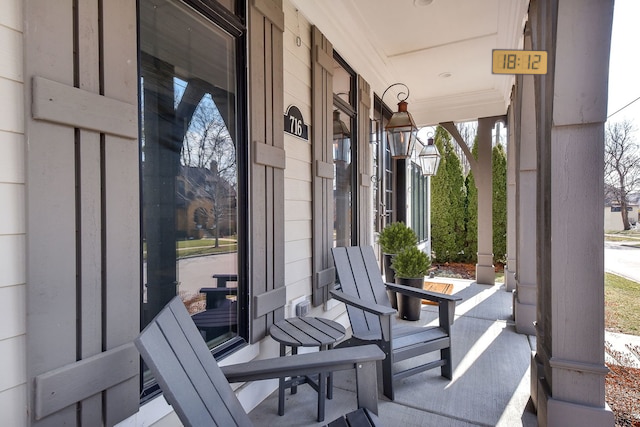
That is 18.12
